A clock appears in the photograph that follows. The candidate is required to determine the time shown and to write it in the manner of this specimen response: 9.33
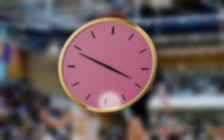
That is 3.49
